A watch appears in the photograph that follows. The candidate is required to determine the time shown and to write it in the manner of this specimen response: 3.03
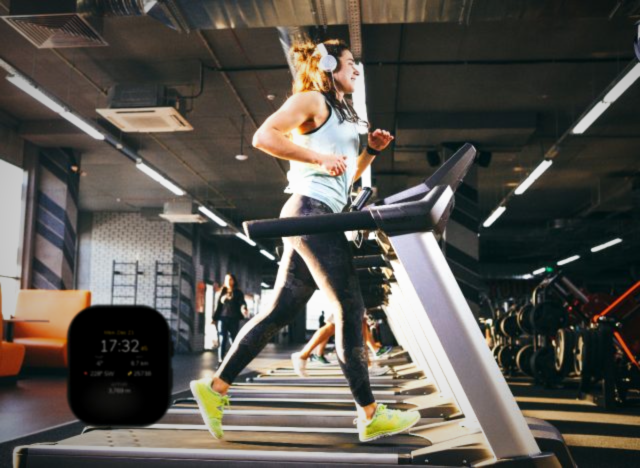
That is 17.32
